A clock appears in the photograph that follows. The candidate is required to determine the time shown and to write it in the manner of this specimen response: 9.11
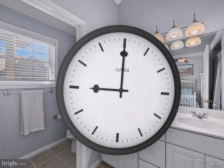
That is 9.00
